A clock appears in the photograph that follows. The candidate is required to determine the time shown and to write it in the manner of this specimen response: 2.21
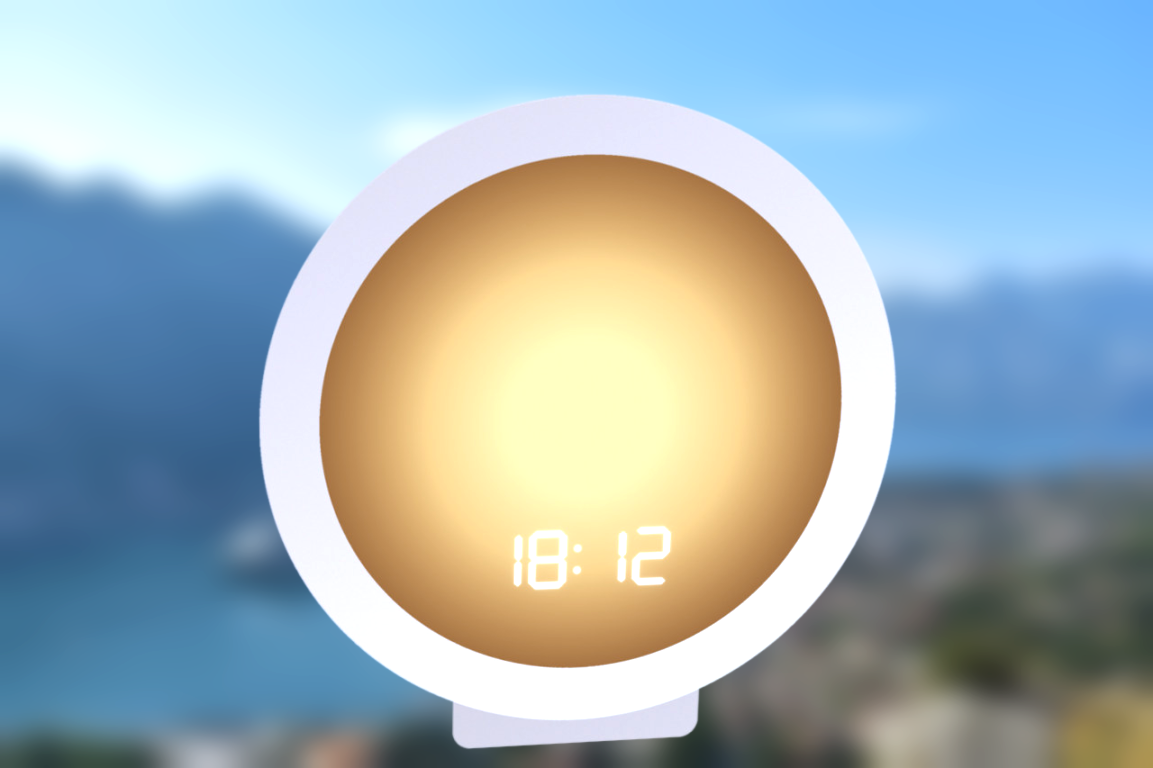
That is 18.12
